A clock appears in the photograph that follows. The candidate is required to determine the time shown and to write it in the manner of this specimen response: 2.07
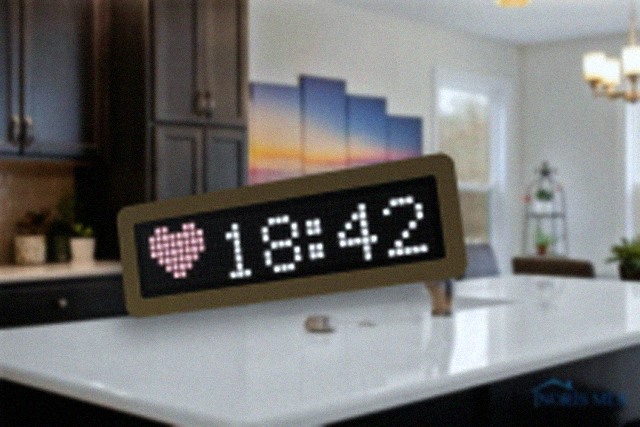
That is 18.42
